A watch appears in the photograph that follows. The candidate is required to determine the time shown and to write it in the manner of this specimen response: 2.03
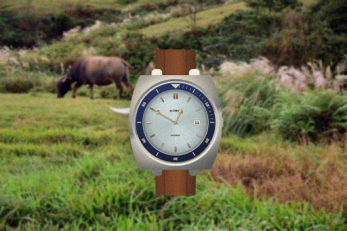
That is 12.50
